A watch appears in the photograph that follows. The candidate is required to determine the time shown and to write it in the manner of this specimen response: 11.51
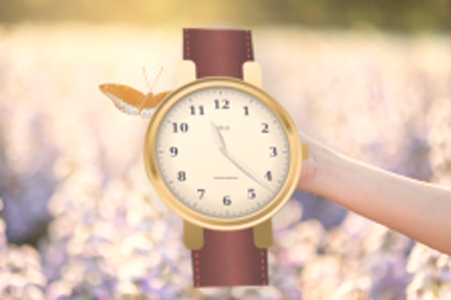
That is 11.22
